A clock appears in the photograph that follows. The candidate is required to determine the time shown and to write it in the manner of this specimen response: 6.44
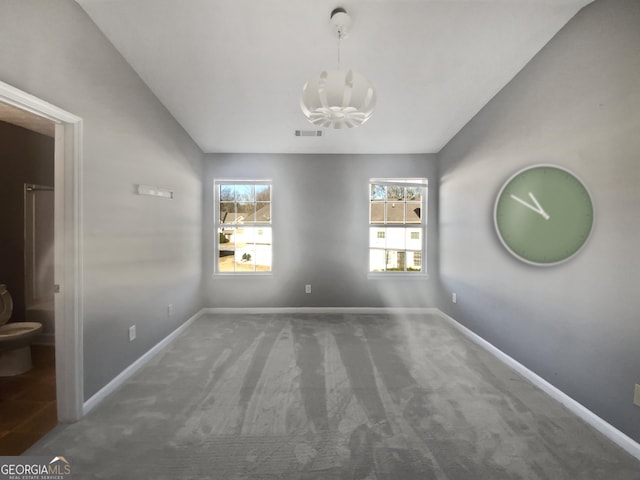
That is 10.50
